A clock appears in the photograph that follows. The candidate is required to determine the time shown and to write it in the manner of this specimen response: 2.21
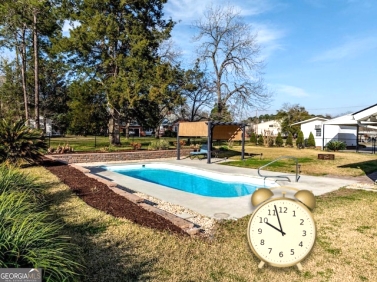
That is 9.57
